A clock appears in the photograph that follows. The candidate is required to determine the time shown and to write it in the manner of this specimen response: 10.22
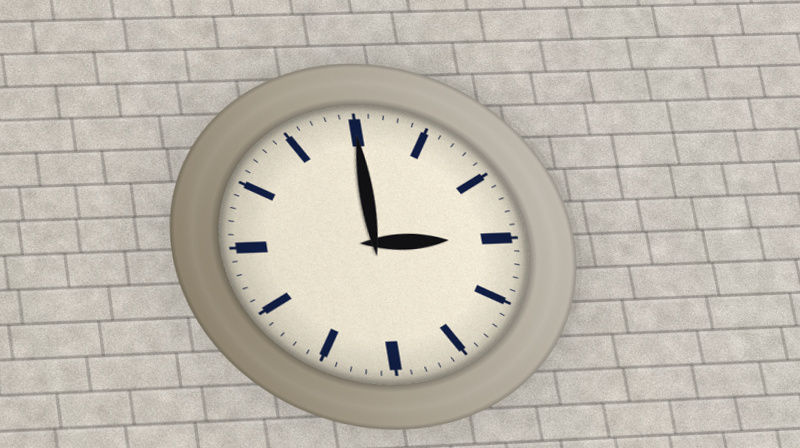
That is 3.00
